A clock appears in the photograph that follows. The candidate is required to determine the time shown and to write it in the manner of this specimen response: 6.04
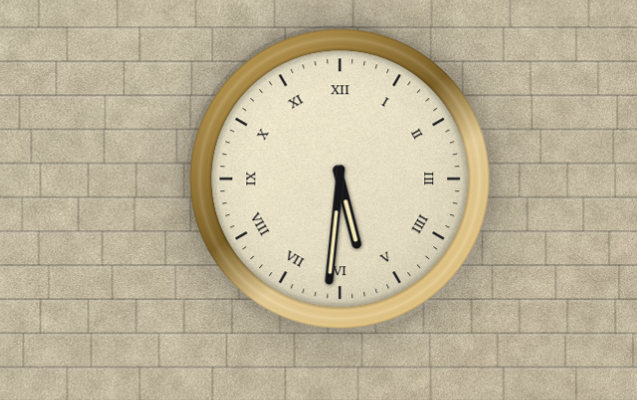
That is 5.31
